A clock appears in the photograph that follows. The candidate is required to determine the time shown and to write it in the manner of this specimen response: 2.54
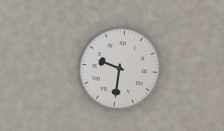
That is 9.30
